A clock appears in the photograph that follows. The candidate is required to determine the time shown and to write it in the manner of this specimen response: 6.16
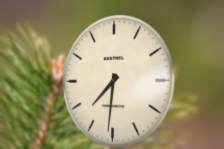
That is 7.31
